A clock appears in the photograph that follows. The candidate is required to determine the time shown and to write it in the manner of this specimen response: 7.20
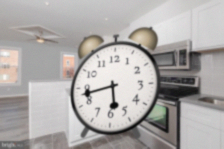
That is 5.43
